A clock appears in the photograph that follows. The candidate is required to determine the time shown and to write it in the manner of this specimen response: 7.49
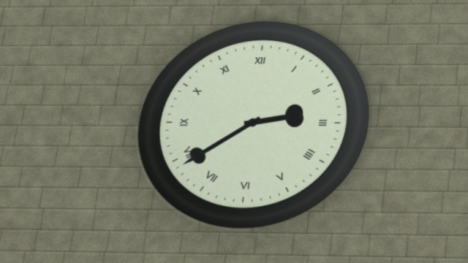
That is 2.39
